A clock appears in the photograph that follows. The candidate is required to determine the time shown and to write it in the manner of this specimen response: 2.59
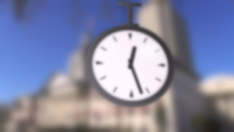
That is 12.27
